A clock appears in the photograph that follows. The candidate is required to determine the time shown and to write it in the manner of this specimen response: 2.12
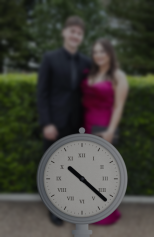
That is 10.22
